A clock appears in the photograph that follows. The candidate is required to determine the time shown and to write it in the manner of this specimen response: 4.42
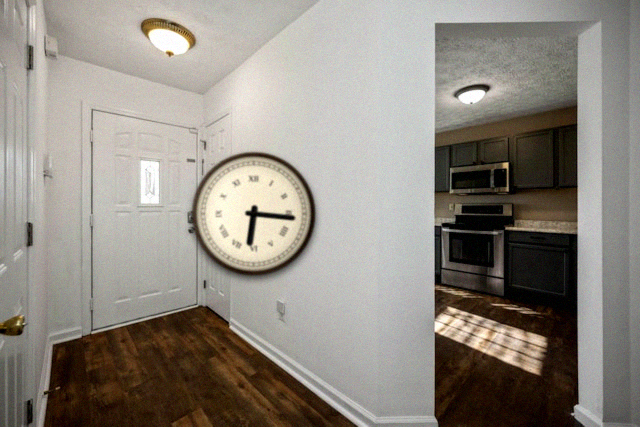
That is 6.16
